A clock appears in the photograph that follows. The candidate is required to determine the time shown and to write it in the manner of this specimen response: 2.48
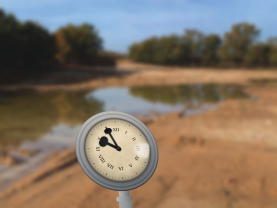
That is 9.56
